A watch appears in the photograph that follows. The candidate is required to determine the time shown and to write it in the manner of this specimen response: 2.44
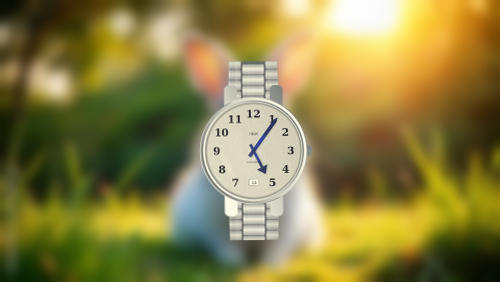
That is 5.06
